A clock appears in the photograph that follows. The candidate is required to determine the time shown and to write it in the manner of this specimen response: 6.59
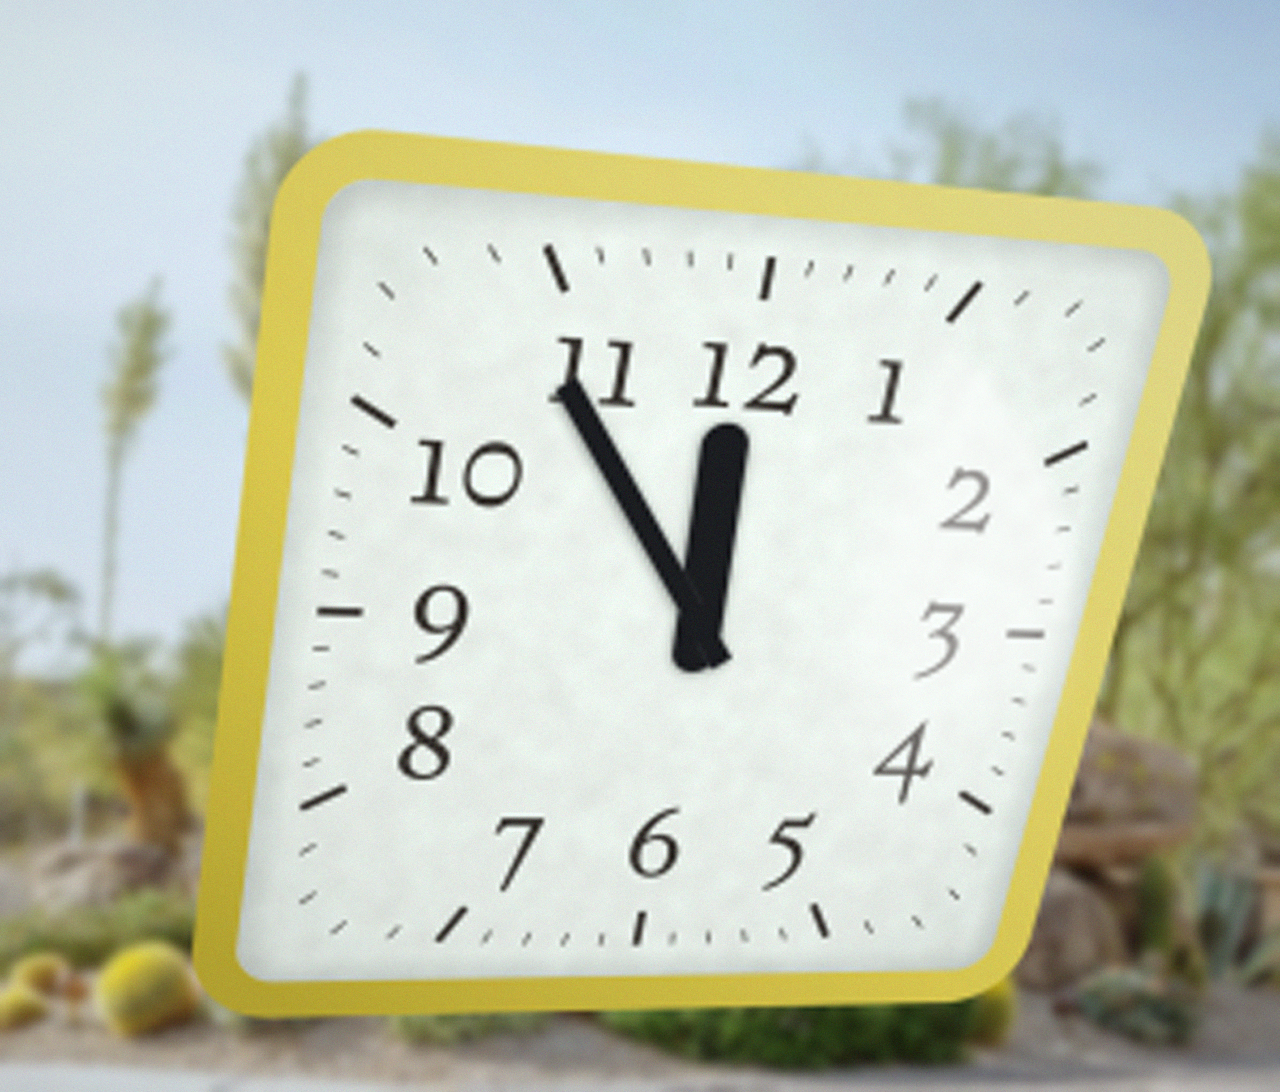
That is 11.54
